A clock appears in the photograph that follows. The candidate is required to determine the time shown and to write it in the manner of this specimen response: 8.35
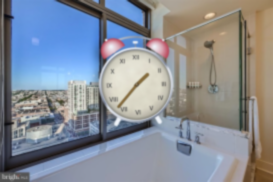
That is 1.37
